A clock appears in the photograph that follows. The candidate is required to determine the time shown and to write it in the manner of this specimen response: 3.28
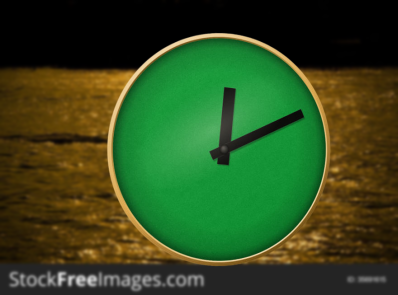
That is 12.11
